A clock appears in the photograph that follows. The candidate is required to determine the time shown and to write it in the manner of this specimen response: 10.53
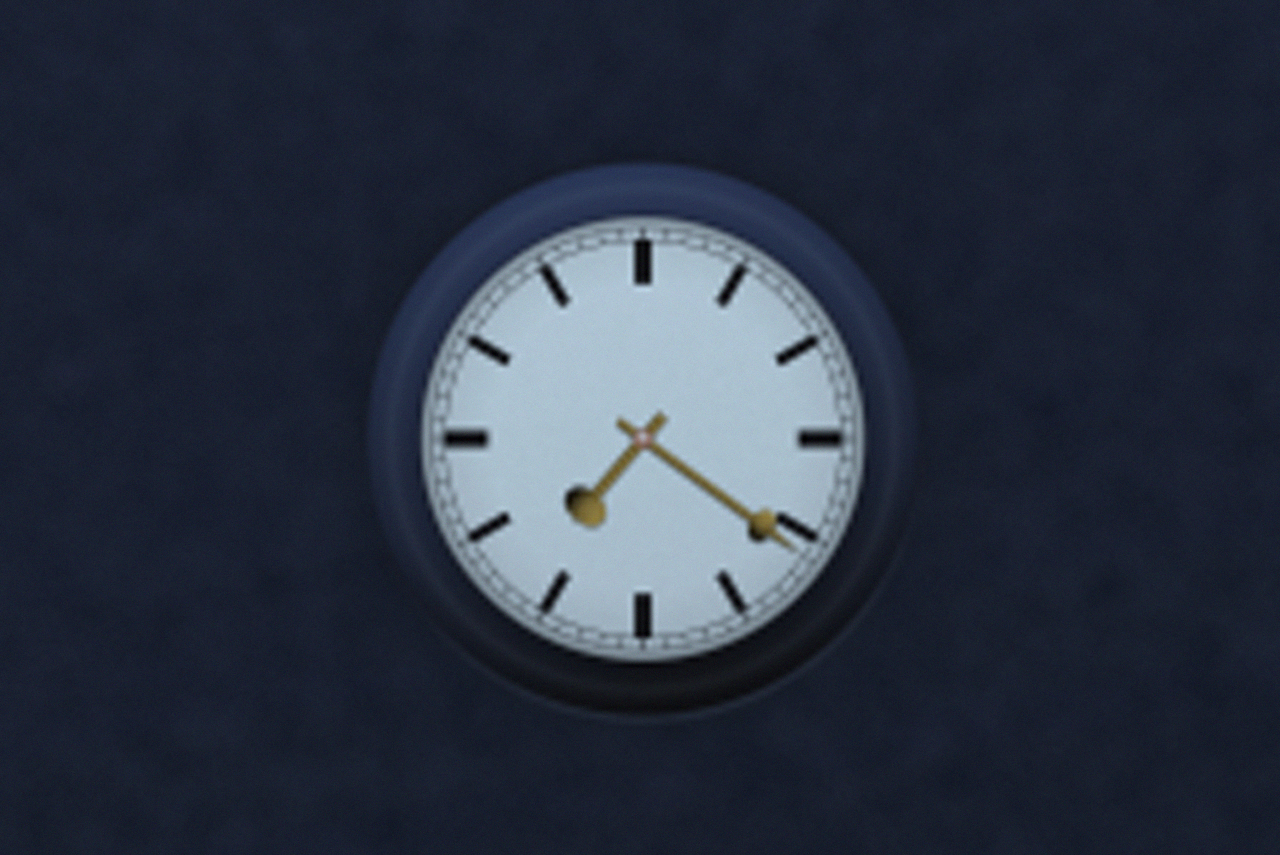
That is 7.21
